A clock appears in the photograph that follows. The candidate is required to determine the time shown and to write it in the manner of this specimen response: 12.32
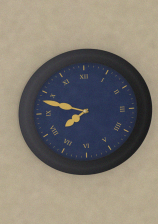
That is 7.48
